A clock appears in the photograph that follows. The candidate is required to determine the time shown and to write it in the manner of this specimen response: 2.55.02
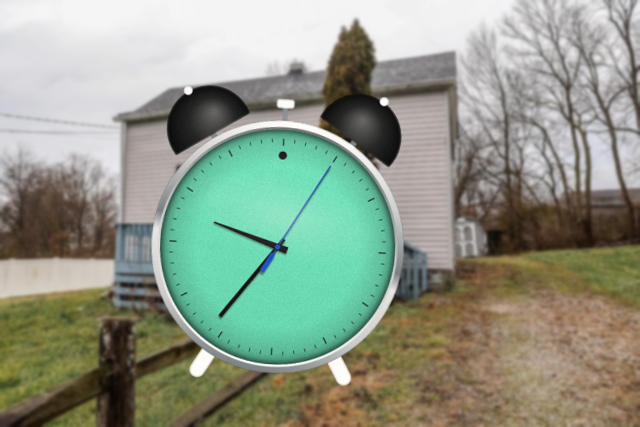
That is 9.36.05
